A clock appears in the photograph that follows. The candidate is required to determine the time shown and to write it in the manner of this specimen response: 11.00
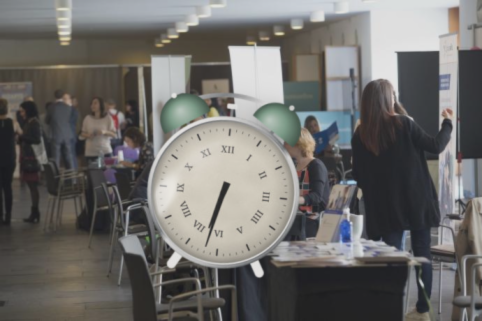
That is 6.32
